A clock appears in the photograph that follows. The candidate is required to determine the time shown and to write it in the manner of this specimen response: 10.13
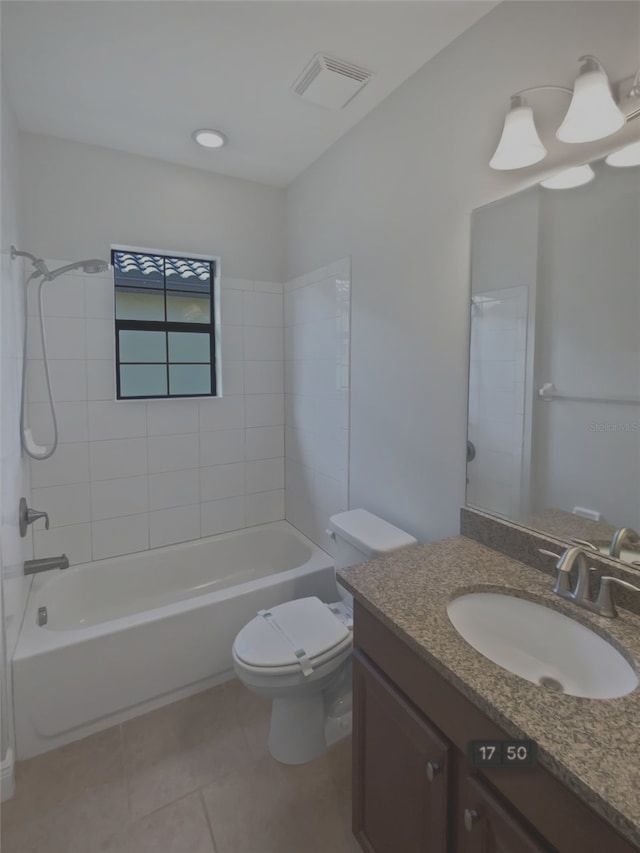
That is 17.50
